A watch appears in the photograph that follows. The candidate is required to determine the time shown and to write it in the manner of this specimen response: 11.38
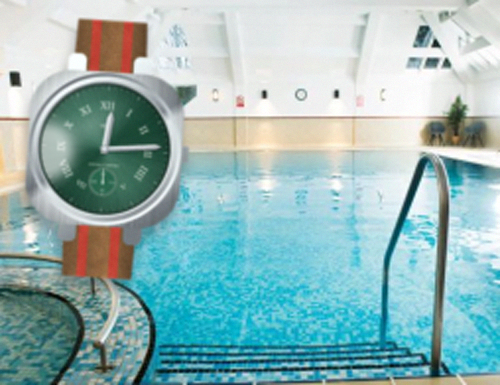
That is 12.14
